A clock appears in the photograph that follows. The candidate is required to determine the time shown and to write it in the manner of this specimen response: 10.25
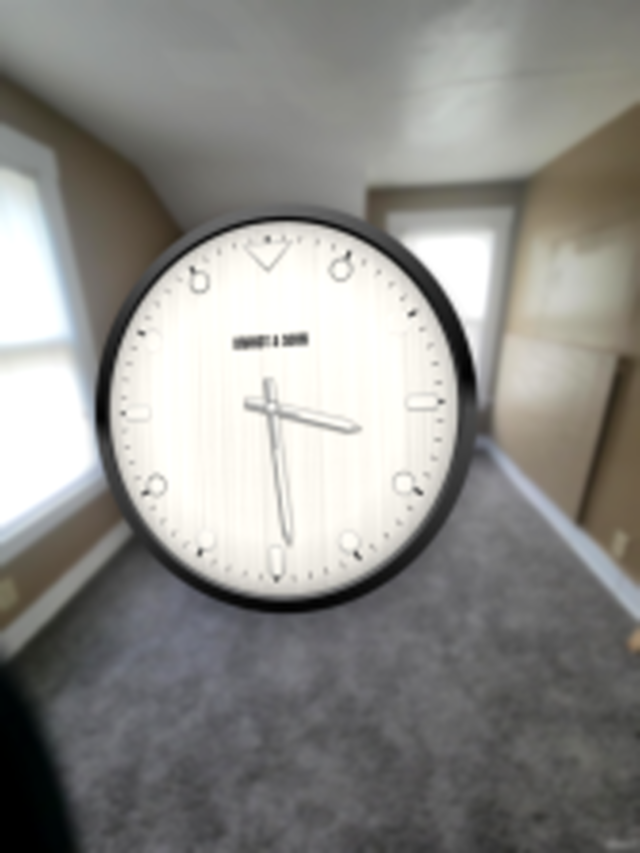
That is 3.29
